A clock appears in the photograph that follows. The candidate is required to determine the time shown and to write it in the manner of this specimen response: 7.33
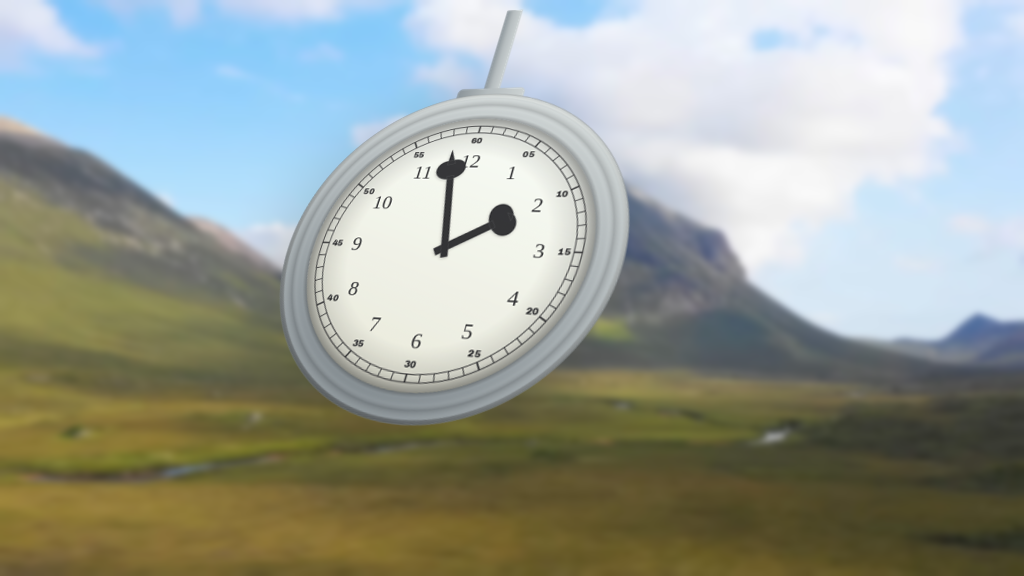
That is 1.58
